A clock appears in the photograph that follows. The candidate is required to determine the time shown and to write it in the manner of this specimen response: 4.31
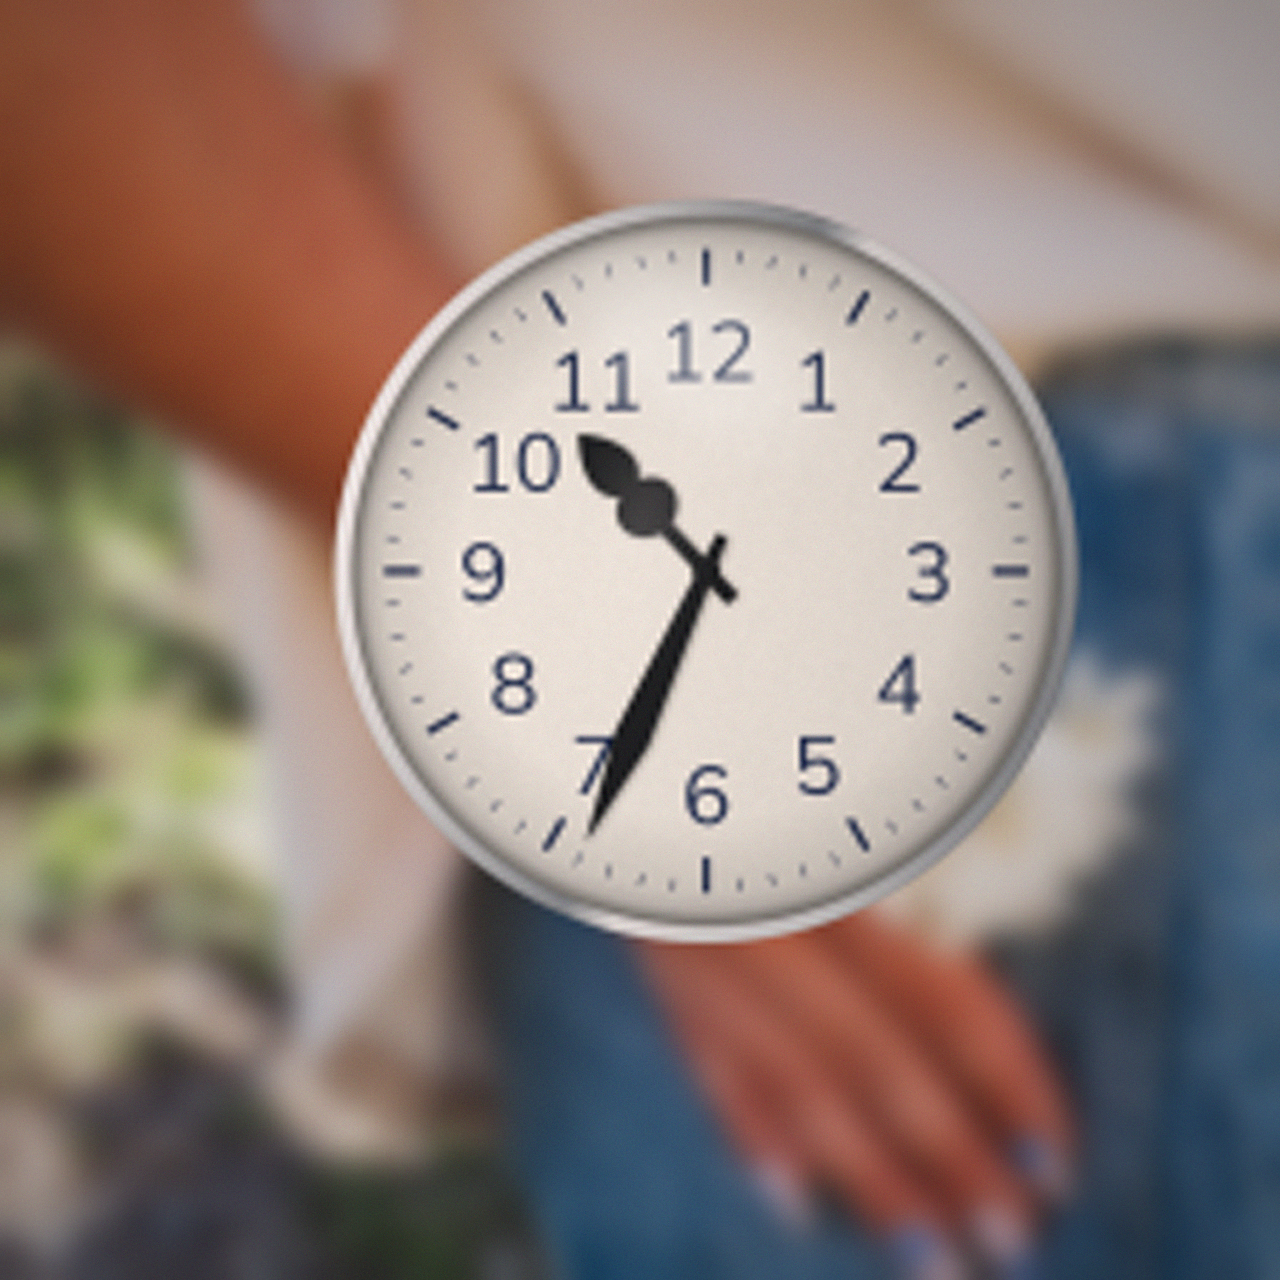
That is 10.34
